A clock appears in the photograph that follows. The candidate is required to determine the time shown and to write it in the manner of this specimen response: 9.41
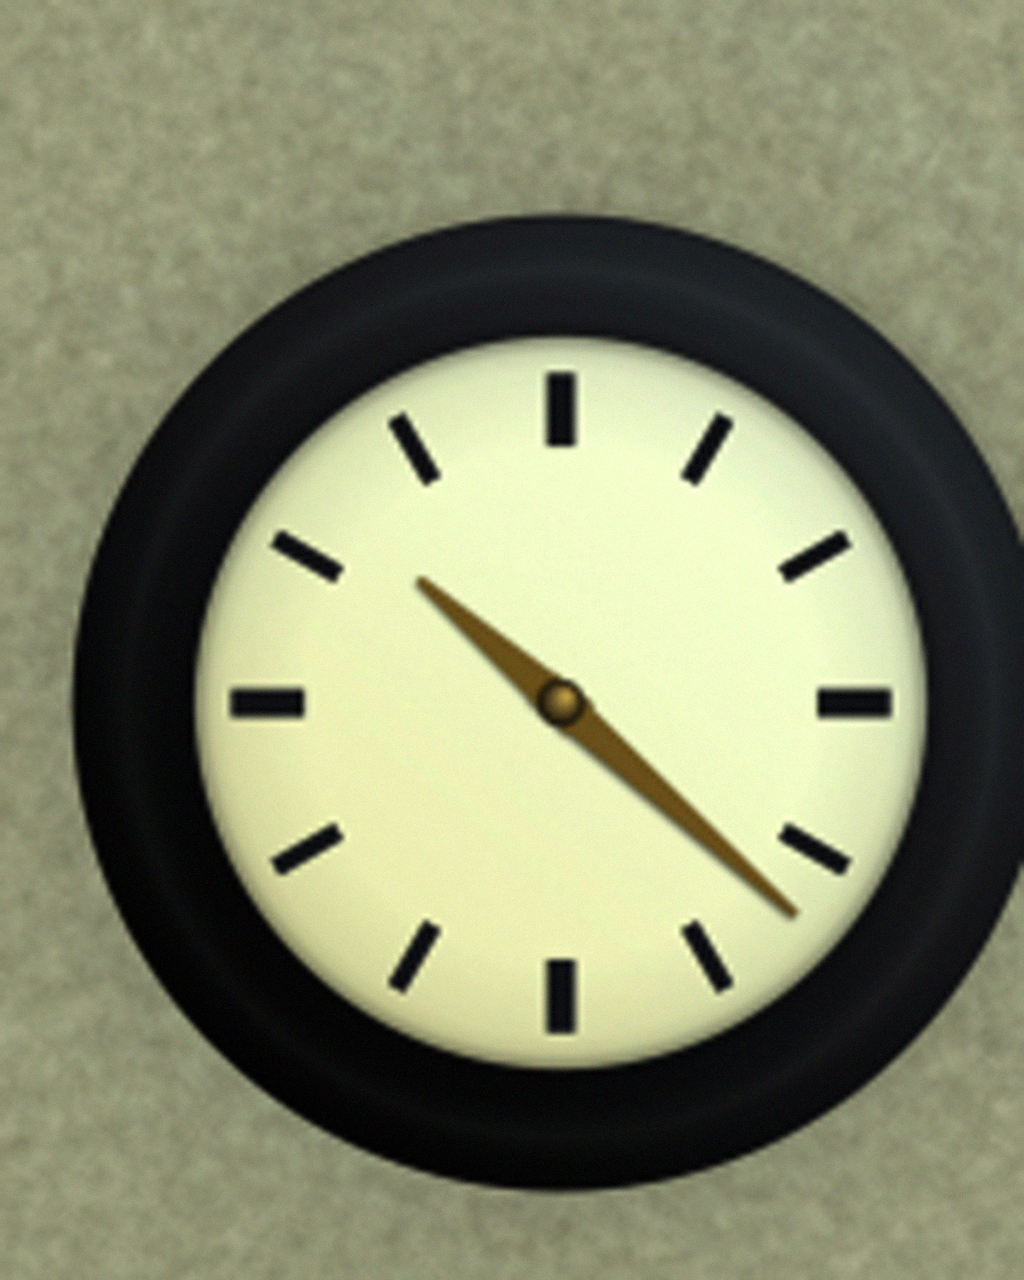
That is 10.22
